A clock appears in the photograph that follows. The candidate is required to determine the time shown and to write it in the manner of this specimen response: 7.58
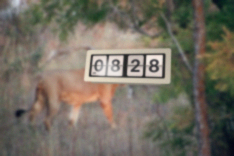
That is 8.28
